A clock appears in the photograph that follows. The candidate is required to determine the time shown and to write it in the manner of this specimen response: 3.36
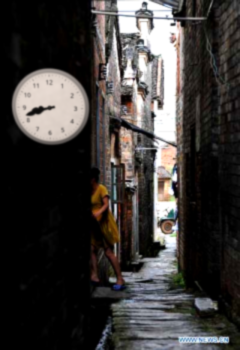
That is 8.42
